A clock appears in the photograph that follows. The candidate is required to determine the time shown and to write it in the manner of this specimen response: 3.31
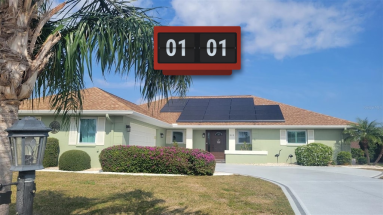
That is 1.01
